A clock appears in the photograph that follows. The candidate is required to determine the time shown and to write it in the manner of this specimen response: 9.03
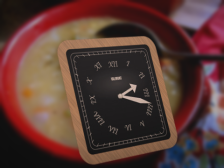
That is 2.18
